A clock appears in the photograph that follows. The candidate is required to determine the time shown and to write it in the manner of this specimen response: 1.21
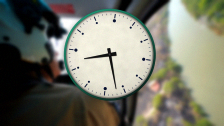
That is 8.27
